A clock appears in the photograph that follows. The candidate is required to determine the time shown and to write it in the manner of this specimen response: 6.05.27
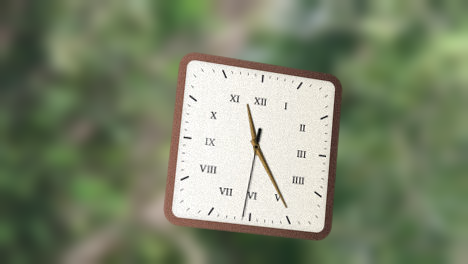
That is 11.24.31
